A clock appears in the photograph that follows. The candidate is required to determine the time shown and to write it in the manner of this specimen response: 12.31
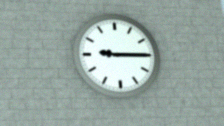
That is 9.15
